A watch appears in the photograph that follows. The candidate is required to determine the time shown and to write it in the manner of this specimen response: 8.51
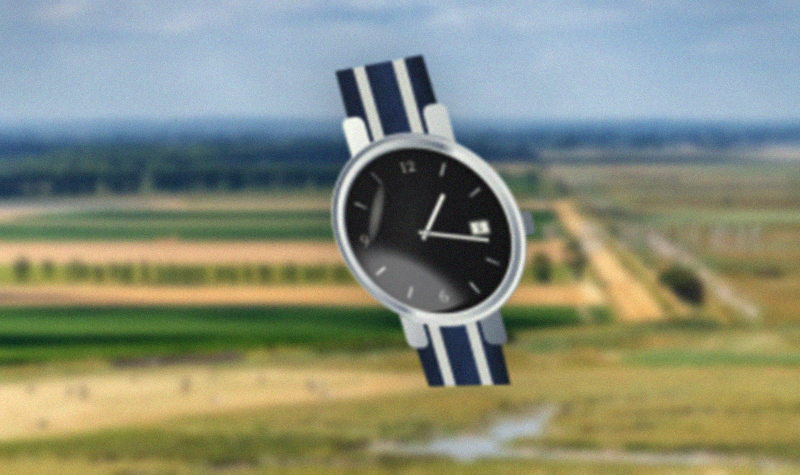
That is 1.17
